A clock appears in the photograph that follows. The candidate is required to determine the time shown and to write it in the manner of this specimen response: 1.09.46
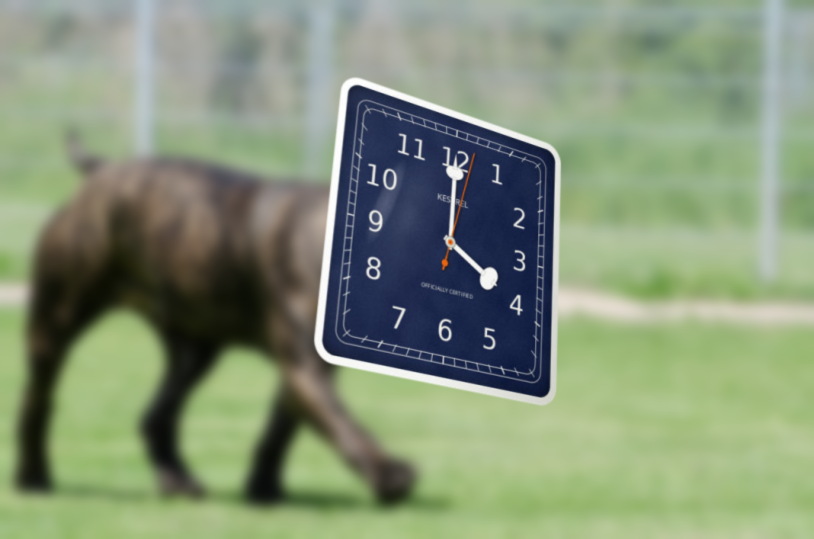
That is 4.00.02
